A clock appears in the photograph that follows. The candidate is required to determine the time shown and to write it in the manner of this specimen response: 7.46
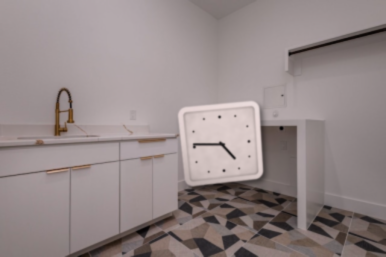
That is 4.46
